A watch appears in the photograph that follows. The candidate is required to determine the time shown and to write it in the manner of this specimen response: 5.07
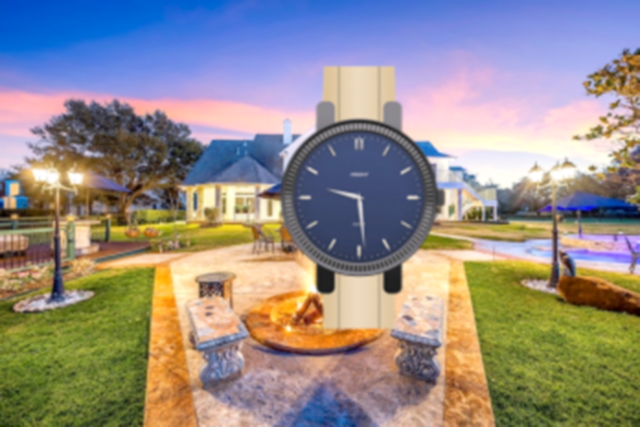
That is 9.29
